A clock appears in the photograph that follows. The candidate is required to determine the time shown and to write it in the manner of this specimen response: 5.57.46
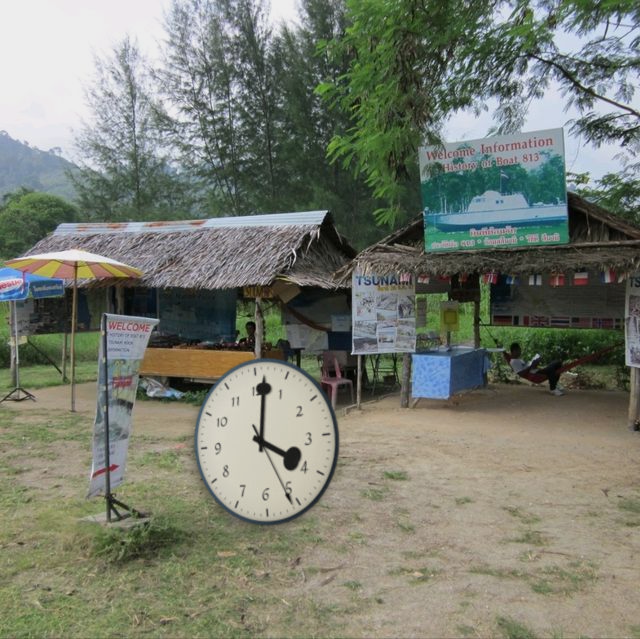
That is 4.01.26
